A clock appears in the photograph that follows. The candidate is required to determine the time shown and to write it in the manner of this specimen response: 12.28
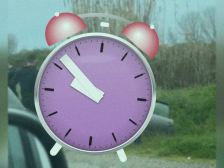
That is 9.52
